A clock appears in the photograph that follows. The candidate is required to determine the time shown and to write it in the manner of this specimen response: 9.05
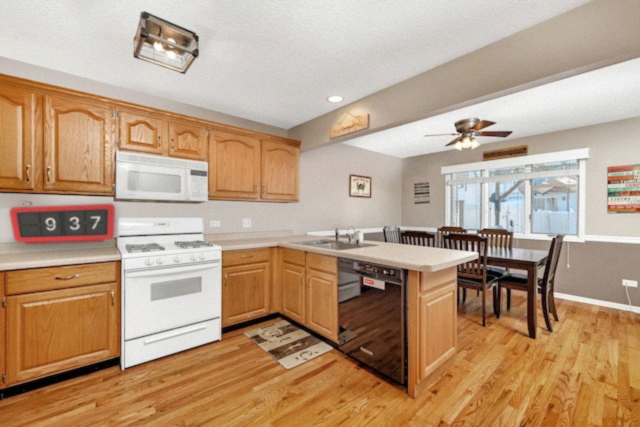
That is 9.37
